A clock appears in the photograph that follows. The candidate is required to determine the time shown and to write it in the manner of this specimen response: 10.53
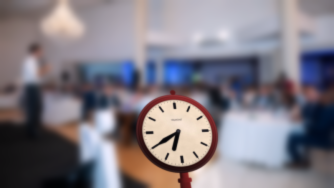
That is 6.40
